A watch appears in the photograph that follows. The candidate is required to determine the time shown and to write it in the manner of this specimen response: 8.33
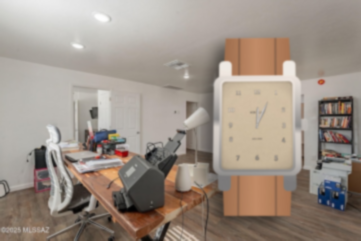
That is 12.04
